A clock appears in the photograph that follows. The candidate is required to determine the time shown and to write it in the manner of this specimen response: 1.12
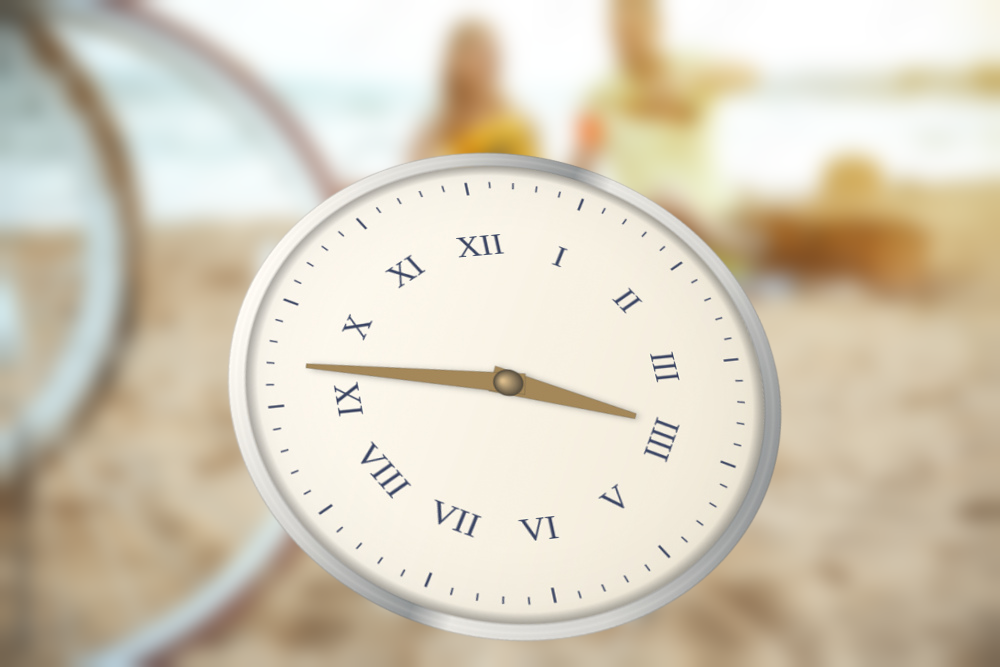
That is 3.47
